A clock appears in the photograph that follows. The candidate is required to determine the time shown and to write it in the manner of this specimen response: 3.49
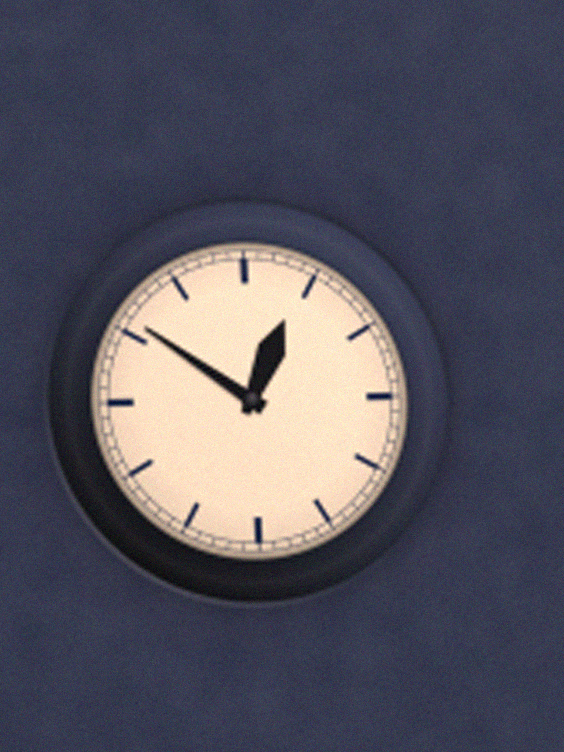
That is 12.51
